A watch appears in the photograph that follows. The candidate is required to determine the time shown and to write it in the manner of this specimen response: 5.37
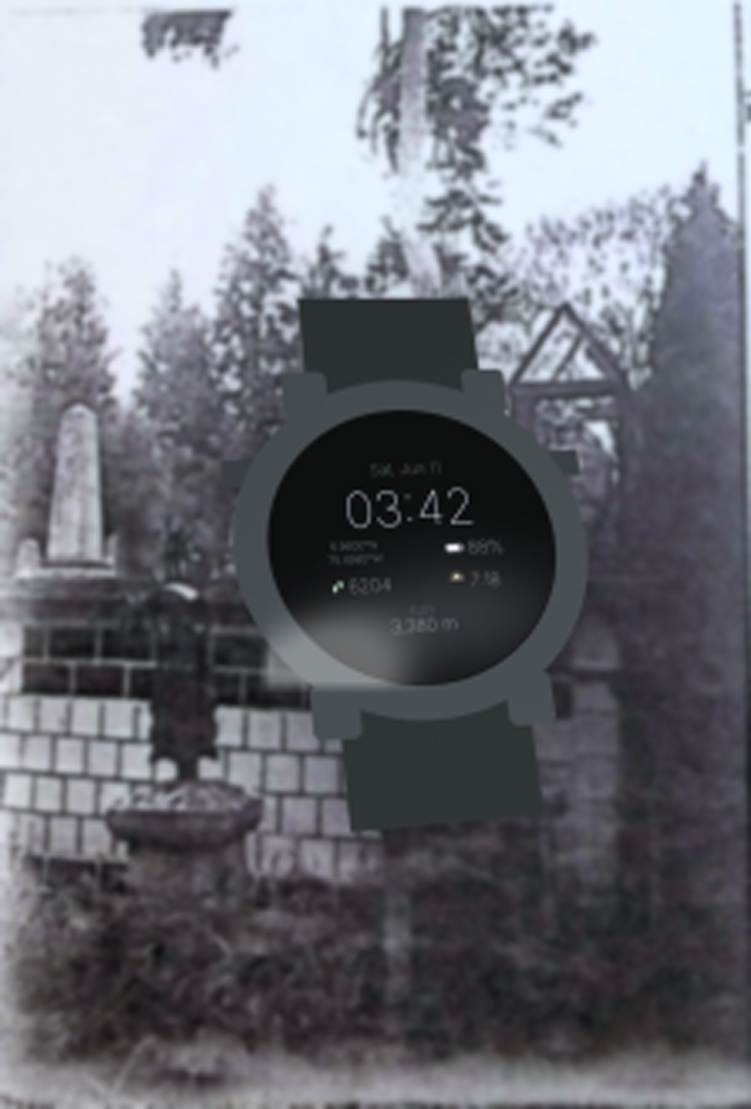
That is 3.42
